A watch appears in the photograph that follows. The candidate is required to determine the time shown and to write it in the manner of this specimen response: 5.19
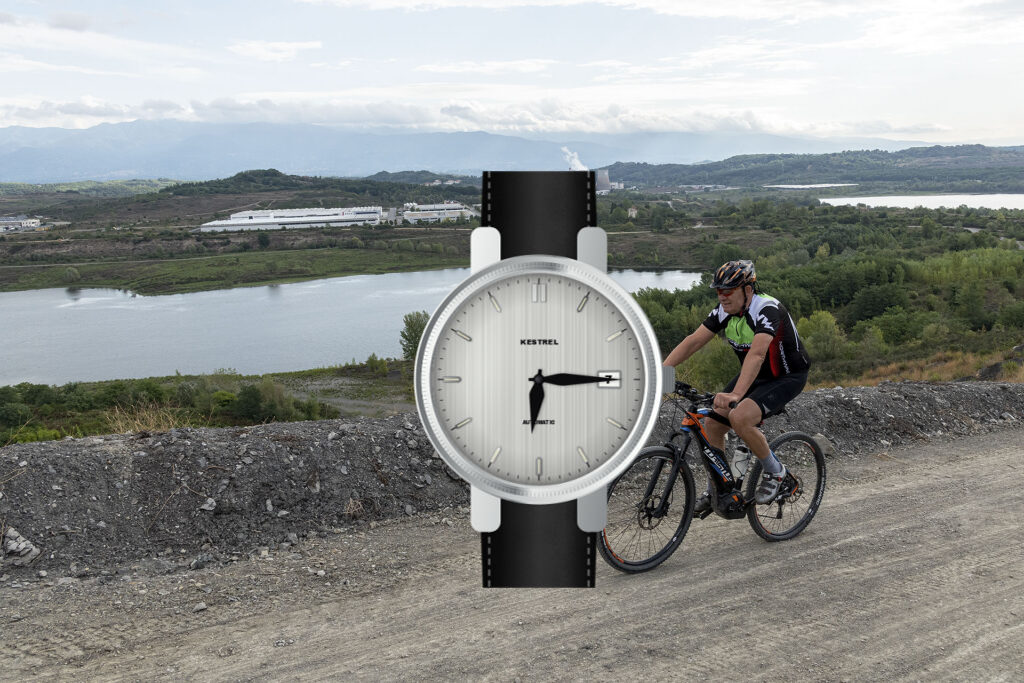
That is 6.15
